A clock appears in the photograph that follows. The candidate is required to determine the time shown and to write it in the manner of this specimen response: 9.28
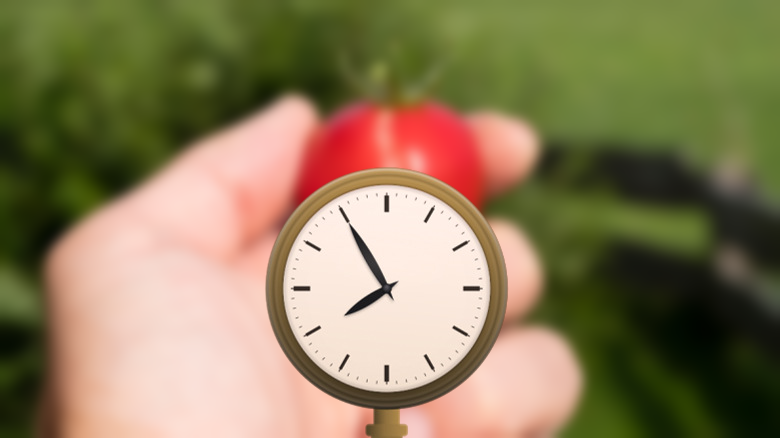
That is 7.55
